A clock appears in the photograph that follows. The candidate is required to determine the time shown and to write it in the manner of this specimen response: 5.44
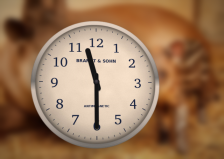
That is 11.30
